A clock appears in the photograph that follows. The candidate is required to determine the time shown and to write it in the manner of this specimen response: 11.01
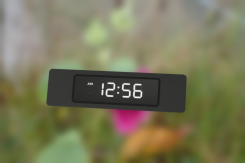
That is 12.56
